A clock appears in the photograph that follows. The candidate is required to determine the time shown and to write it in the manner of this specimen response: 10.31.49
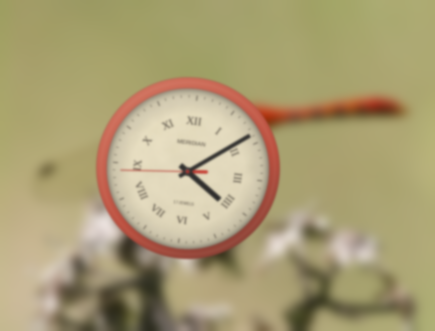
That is 4.08.44
